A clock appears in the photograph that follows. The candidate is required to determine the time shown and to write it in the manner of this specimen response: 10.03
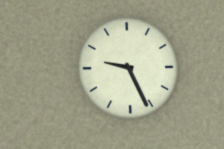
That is 9.26
